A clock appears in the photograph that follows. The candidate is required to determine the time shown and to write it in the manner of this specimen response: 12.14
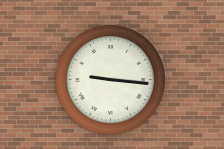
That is 9.16
